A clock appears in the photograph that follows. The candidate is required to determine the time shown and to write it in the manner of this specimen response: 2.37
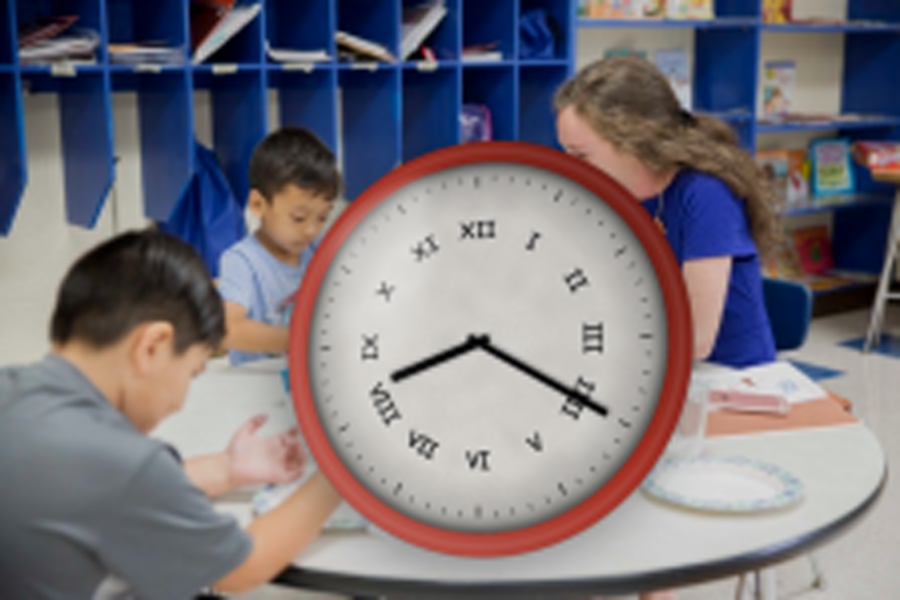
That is 8.20
